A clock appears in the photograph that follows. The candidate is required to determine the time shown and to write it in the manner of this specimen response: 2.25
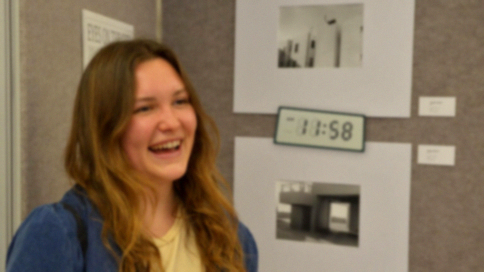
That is 11.58
